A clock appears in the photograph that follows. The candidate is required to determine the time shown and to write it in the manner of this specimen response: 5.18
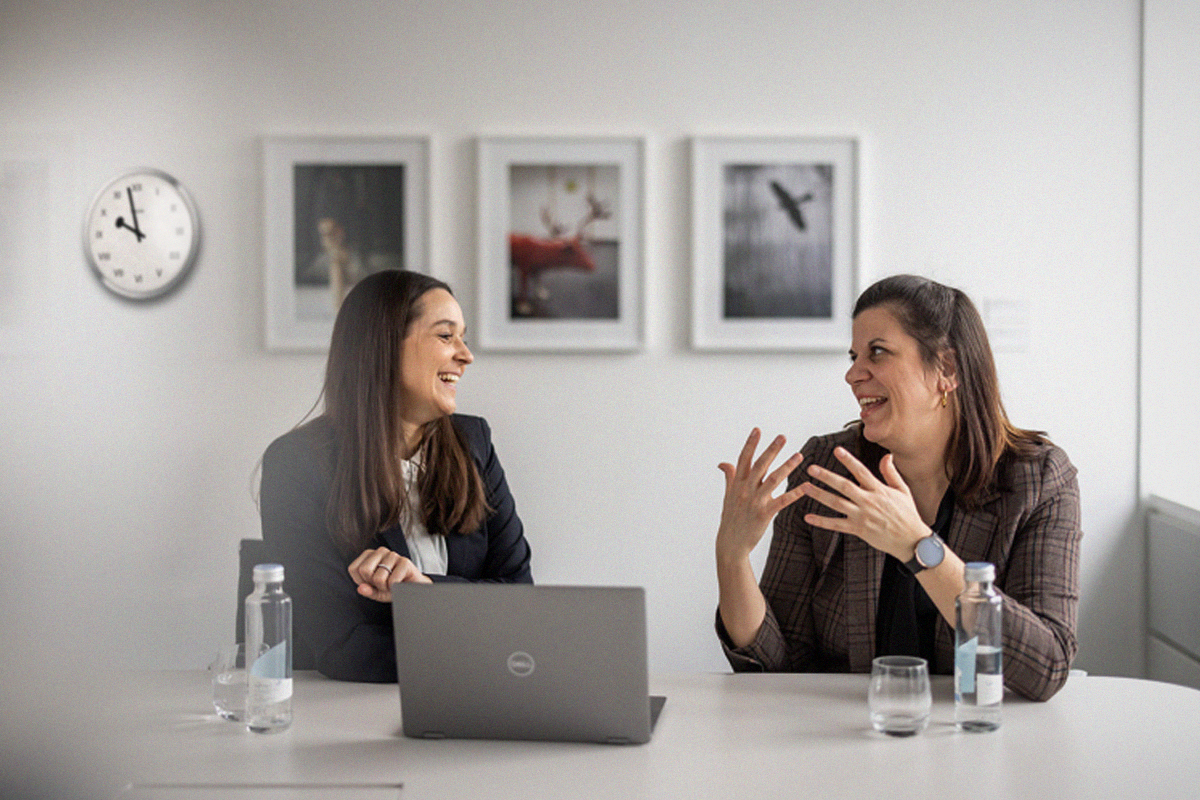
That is 9.58
